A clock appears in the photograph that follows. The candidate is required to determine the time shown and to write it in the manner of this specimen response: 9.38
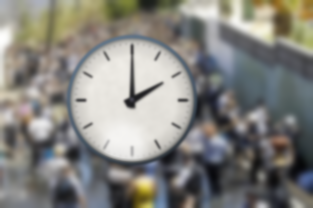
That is 2.00
